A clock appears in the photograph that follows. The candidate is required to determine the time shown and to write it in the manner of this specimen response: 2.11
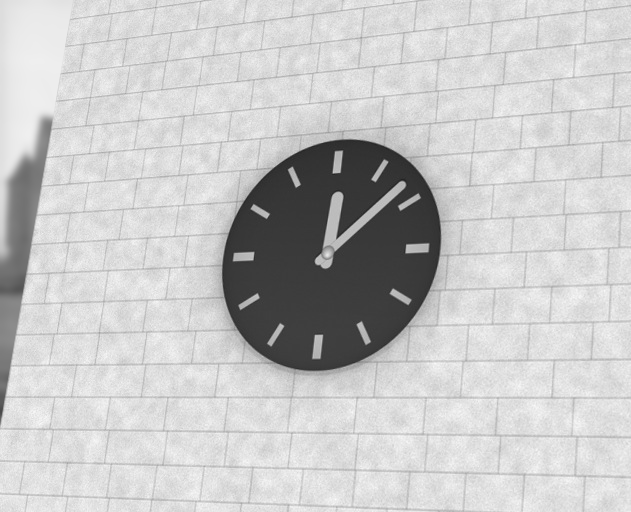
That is 12.08
